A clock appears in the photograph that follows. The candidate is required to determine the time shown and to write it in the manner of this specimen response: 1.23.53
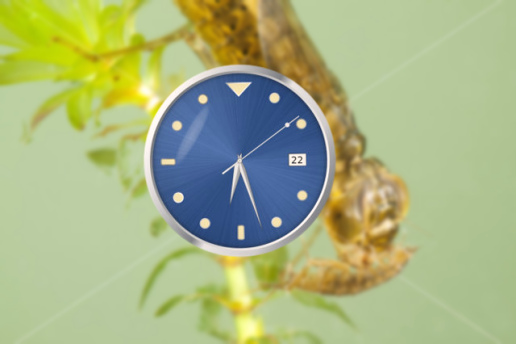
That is 6.27.09
